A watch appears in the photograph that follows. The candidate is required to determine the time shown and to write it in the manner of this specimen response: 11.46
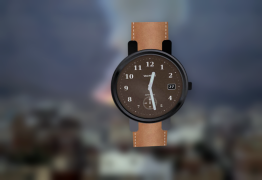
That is 12.28
